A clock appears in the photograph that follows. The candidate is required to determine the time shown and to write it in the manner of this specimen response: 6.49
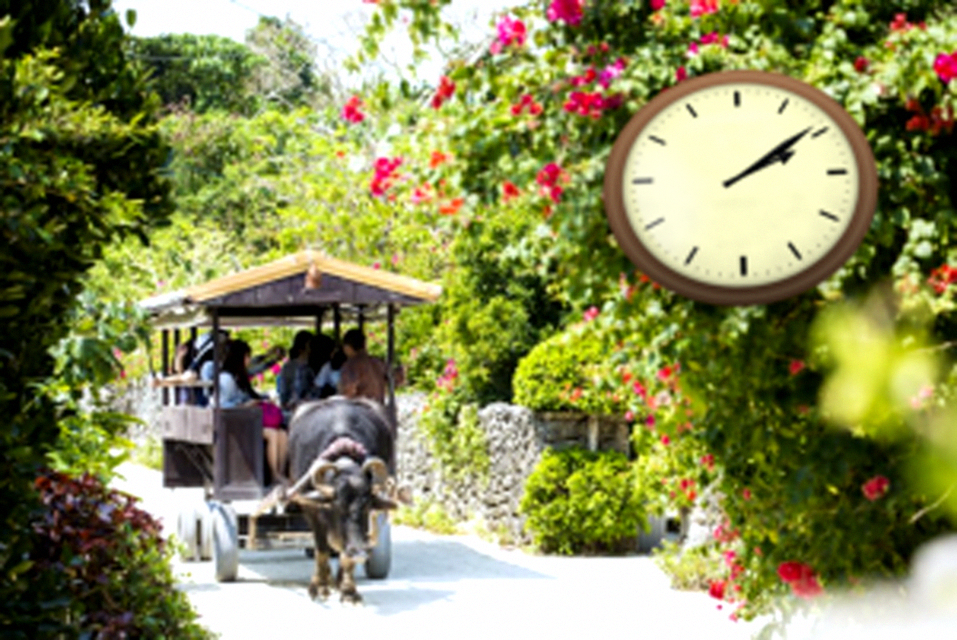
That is 2.09
